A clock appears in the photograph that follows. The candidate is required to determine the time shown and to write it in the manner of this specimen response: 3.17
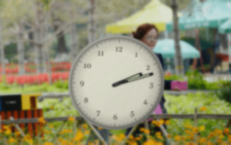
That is 2.12
